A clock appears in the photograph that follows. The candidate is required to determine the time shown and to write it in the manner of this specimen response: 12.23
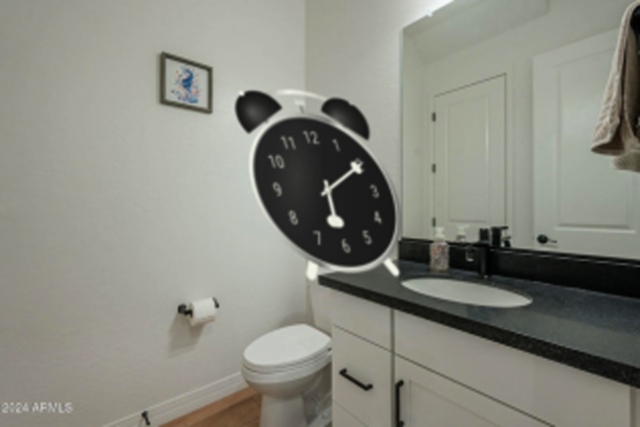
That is 6.10
